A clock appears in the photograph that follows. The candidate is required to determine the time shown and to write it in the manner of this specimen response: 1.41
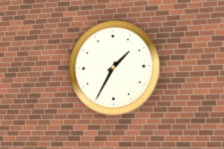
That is 1.35
